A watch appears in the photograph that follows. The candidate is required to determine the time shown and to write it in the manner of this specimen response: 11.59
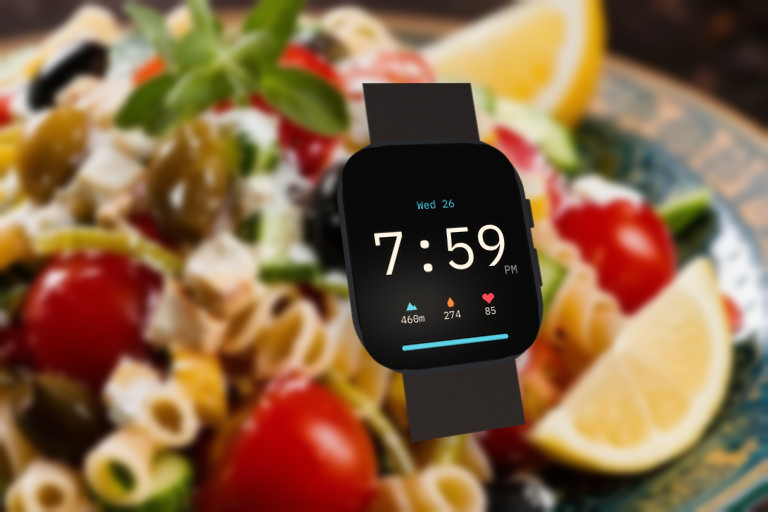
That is 7.59
